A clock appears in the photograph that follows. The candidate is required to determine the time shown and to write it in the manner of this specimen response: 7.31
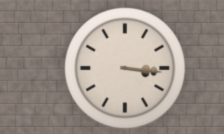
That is 3.16
